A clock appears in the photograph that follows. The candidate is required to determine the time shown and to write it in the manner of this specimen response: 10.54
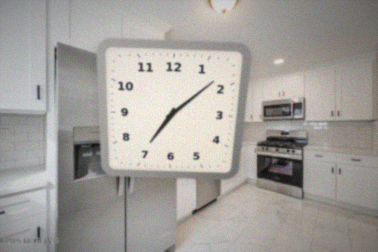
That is 7.08
